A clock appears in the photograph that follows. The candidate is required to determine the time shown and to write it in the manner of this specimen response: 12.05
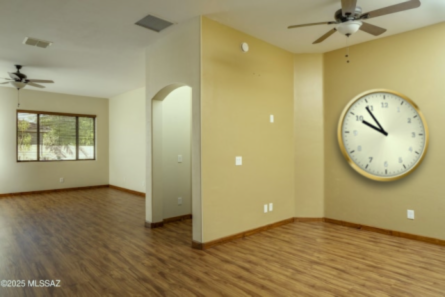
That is 9.54
